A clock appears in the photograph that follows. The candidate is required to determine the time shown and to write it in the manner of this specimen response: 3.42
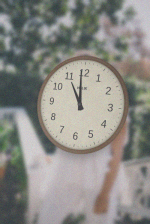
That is 10.59
